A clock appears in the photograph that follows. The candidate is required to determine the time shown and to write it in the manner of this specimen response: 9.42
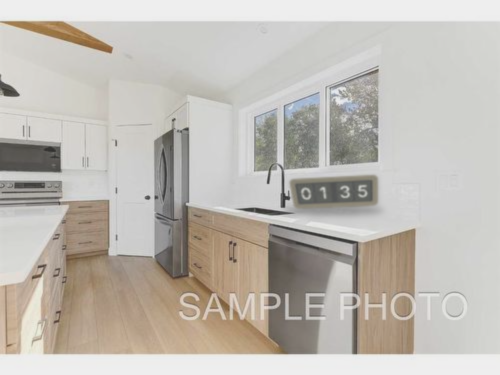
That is 1.35
